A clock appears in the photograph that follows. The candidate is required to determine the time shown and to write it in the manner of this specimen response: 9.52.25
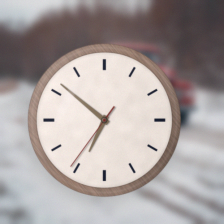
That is 6.51.36
